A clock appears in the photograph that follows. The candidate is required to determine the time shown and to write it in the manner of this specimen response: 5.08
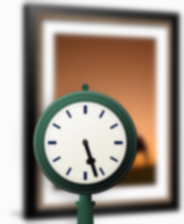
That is 5.27
